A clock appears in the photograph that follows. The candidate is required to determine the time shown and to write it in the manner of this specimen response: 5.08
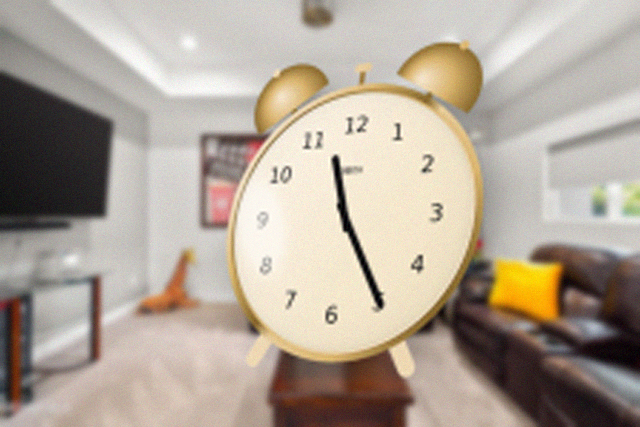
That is 11.25
